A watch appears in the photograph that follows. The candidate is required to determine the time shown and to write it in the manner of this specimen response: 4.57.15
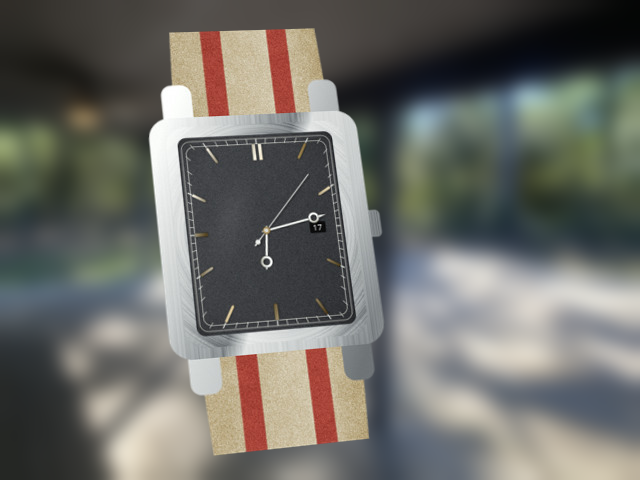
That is 6.13.07
